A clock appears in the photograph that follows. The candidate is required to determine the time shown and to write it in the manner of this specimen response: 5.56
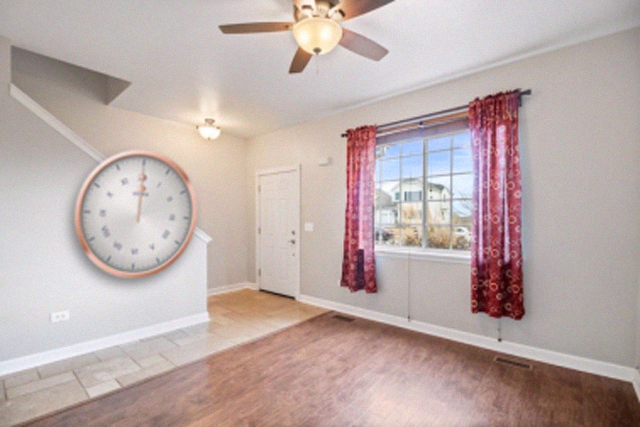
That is 12.00
